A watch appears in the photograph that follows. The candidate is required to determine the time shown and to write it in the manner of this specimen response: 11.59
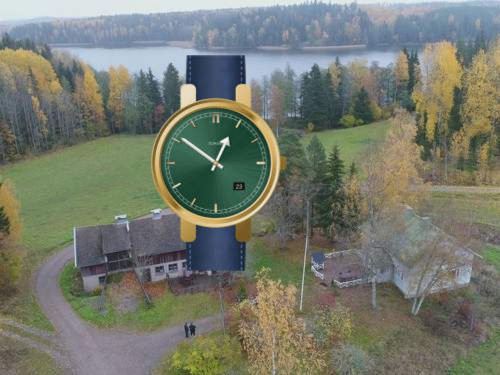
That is 12.51
